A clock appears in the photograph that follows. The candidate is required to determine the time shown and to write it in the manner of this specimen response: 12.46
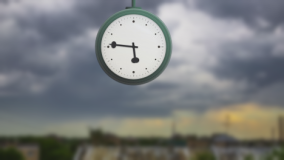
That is 5.46
